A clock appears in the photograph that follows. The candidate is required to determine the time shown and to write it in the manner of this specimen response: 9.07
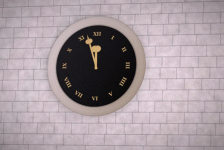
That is 11.57
